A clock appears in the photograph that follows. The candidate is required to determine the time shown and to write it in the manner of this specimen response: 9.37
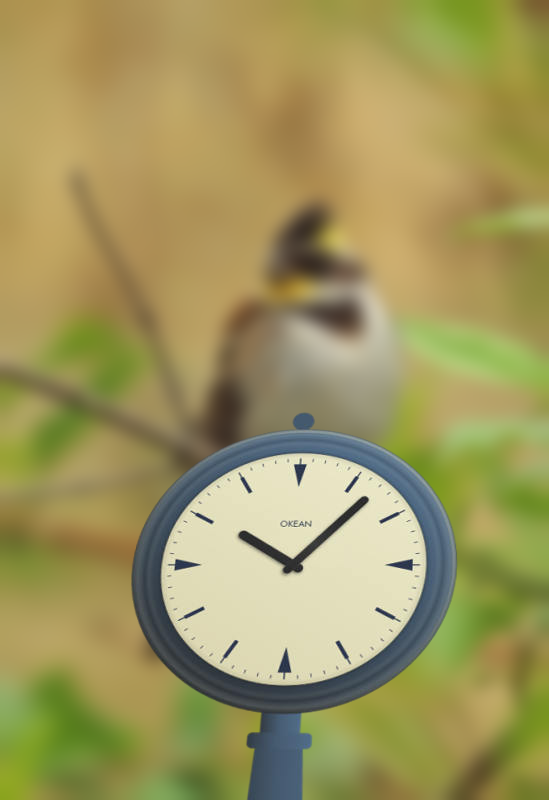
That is 10.07
